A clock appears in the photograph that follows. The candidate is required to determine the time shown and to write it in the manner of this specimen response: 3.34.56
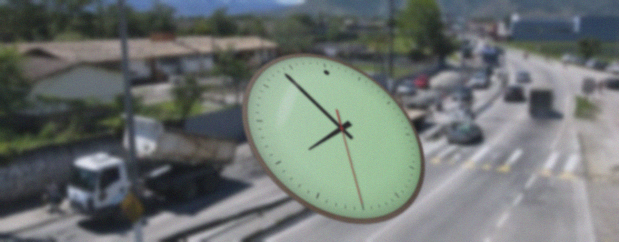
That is 7.53.30
